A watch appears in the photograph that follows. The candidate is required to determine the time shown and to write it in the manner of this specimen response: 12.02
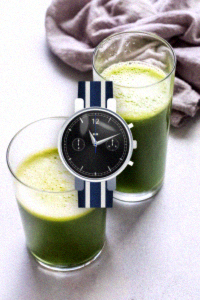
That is 11.11
